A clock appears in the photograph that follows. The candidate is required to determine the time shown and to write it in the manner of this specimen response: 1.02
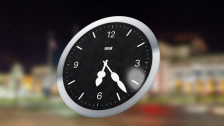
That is 6.23
